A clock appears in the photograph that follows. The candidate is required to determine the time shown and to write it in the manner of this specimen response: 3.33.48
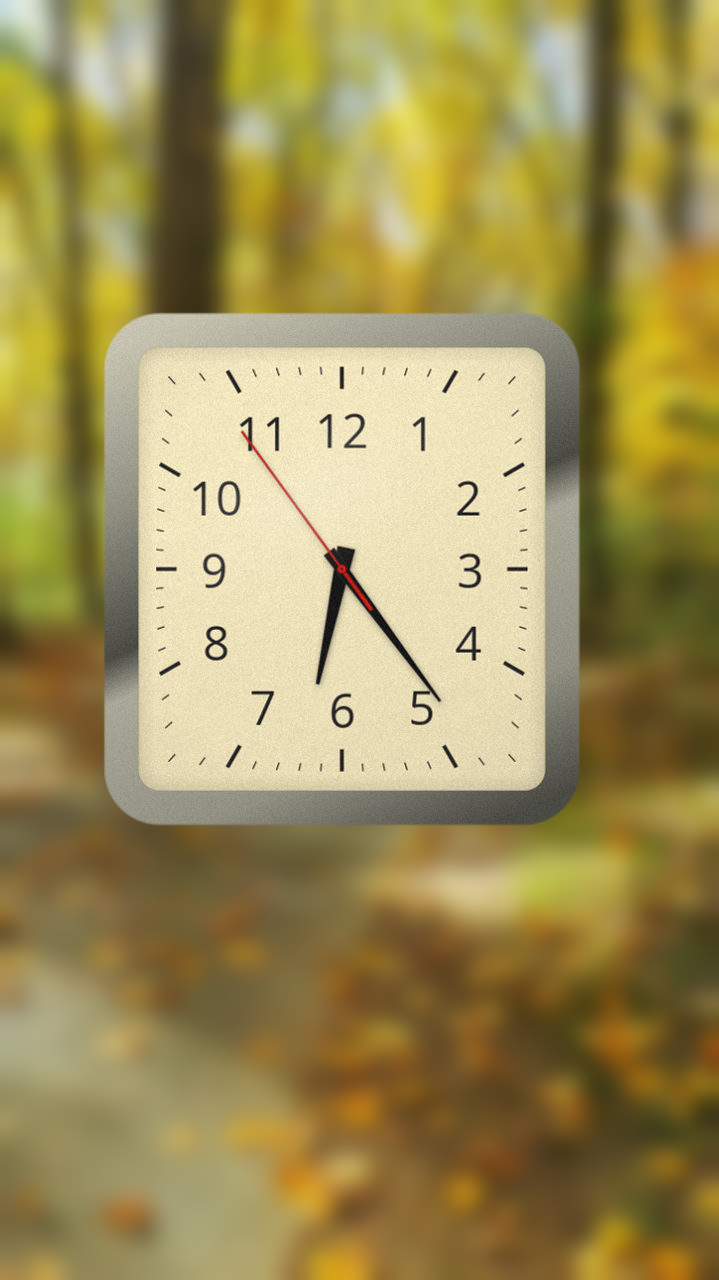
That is 6.23.54
